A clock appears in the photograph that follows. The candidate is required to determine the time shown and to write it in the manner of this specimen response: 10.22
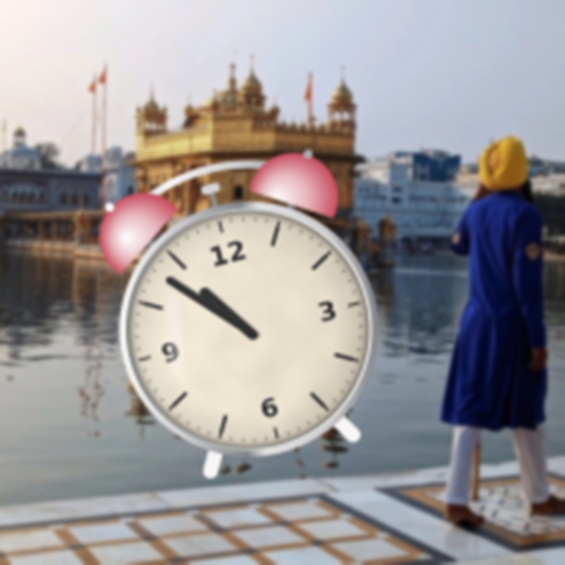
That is 10.53
